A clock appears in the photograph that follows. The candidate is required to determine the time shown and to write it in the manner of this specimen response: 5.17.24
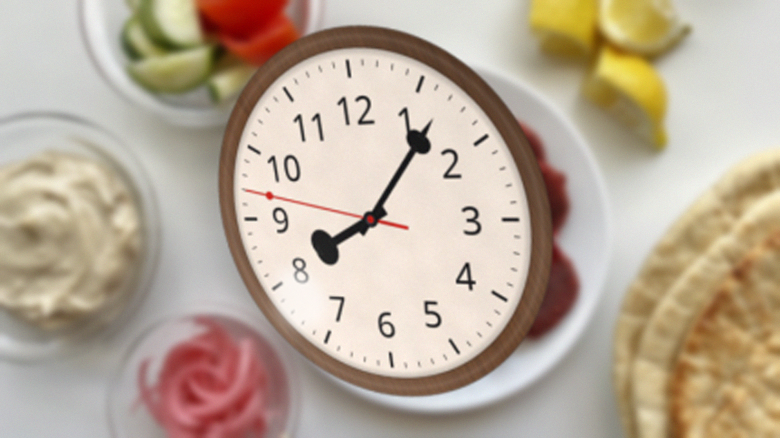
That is 8.06.47
